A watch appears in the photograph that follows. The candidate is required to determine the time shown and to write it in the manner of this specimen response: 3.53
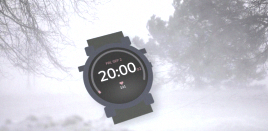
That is 20.00
